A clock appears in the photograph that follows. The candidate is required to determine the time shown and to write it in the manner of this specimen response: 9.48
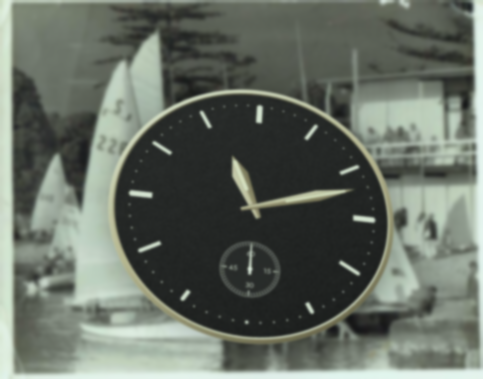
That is 11.12
